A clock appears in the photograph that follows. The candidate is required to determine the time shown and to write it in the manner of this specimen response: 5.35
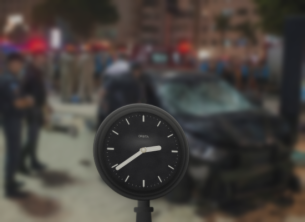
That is 2.39
